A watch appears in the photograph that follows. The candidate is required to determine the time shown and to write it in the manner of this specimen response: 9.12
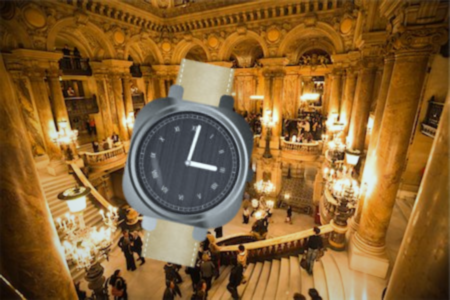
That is 3.01
